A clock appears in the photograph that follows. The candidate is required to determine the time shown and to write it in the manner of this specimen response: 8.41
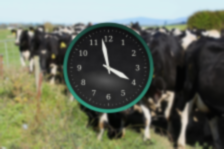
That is 3.58
